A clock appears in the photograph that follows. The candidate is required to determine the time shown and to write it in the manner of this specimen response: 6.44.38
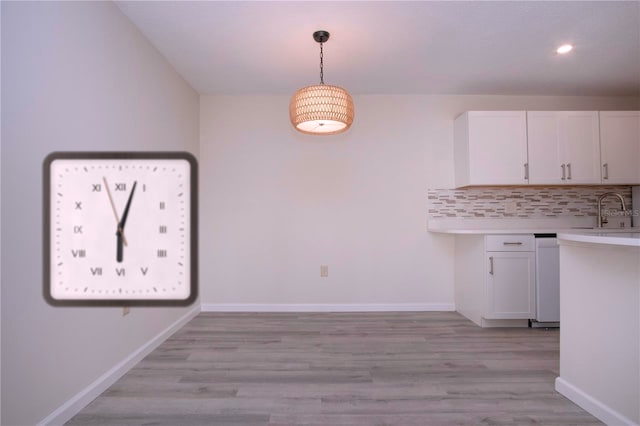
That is 6.02.57
